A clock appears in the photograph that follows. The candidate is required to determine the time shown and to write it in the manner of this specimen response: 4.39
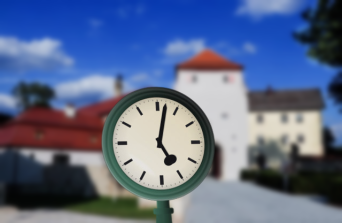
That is 5.02
